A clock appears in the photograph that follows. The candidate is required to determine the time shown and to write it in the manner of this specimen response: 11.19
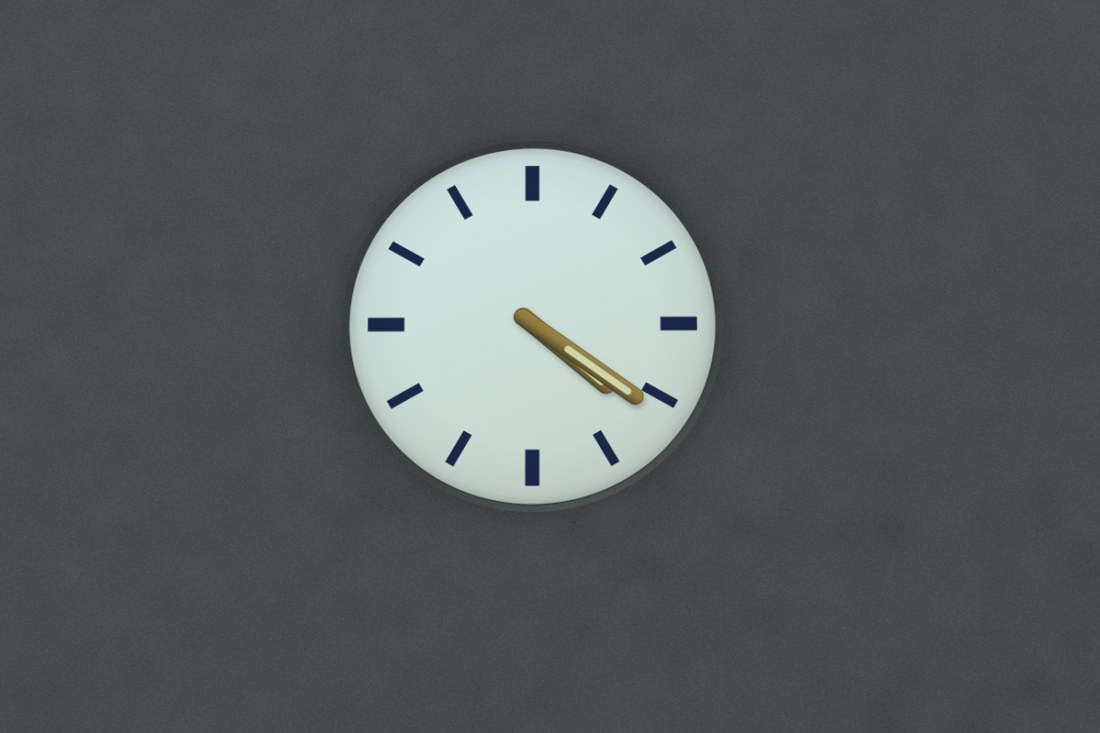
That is 4.21
